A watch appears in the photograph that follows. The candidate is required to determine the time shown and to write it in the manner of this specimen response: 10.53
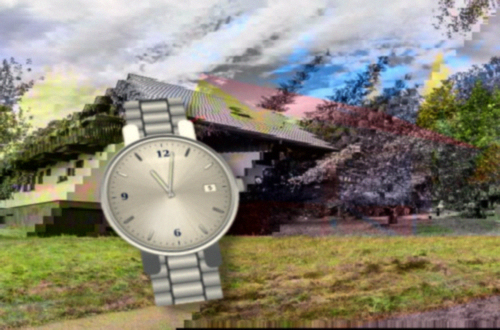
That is 11.02
